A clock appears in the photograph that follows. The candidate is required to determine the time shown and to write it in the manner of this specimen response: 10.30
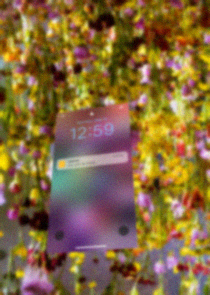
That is 12.59
